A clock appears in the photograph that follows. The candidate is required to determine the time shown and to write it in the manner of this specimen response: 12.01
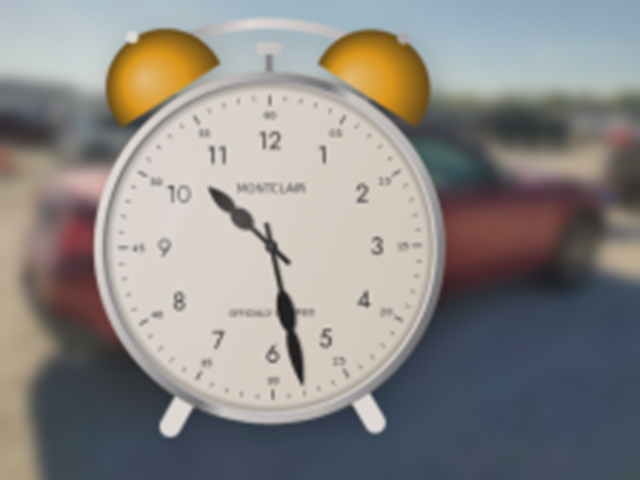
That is 10.28
